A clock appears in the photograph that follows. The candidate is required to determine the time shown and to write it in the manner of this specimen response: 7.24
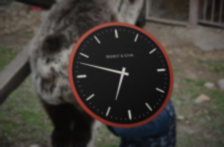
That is 6.48
